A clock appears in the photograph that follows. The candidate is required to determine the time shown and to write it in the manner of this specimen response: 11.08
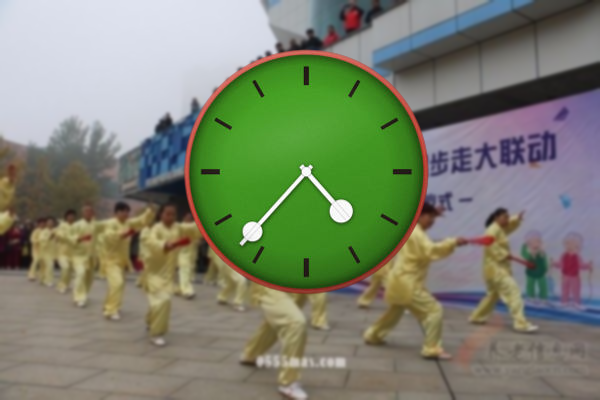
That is 4.37
